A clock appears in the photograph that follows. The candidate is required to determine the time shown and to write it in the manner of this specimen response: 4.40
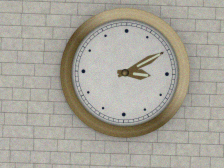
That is 3.10
